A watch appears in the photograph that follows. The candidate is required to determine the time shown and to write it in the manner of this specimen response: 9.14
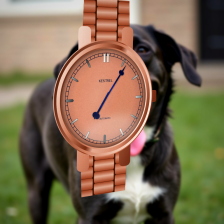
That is 7.06
